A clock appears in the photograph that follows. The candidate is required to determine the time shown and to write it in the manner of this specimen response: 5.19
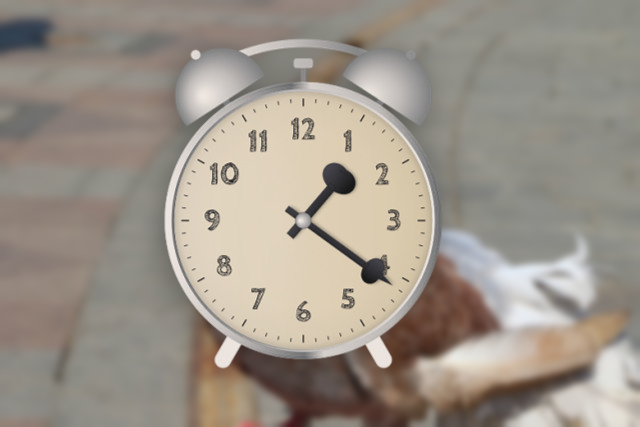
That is 1.21
